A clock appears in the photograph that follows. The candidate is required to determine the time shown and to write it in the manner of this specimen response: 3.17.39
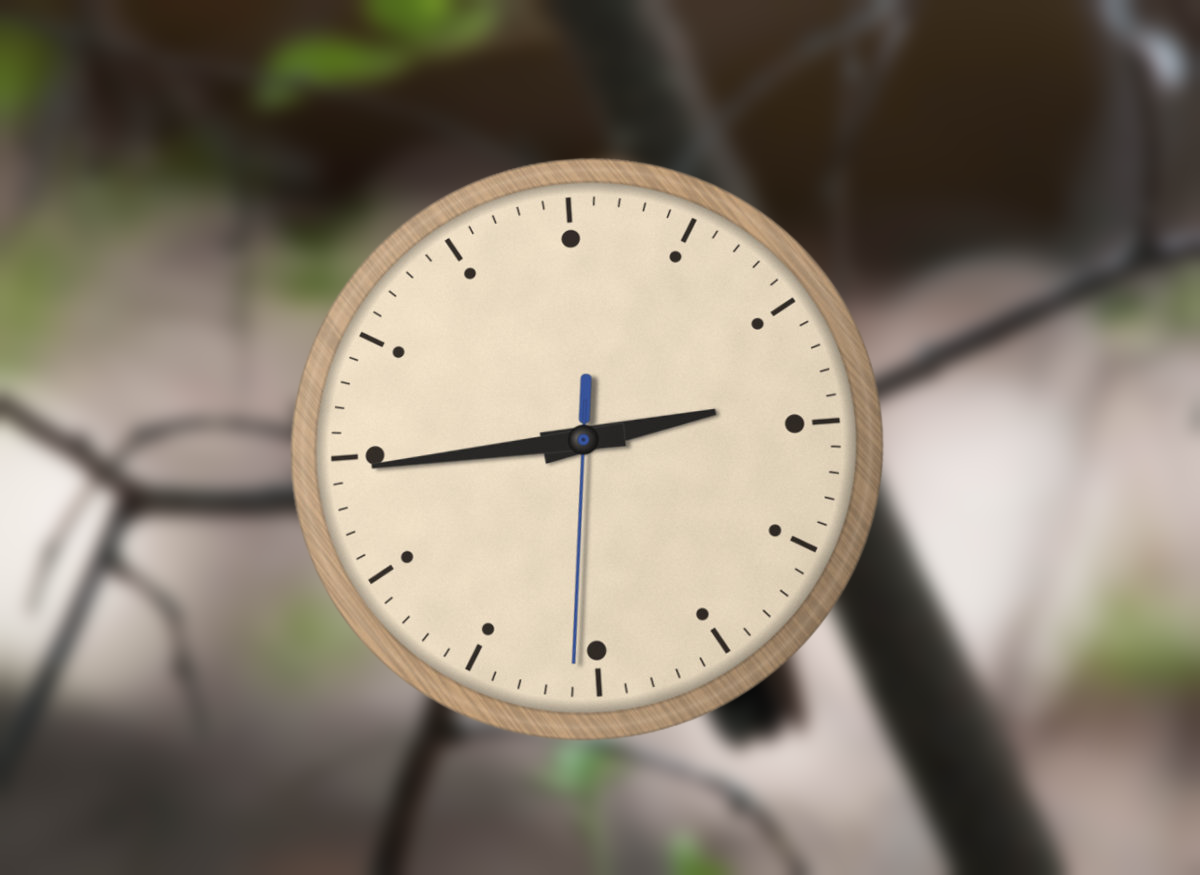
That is 2.44.31
